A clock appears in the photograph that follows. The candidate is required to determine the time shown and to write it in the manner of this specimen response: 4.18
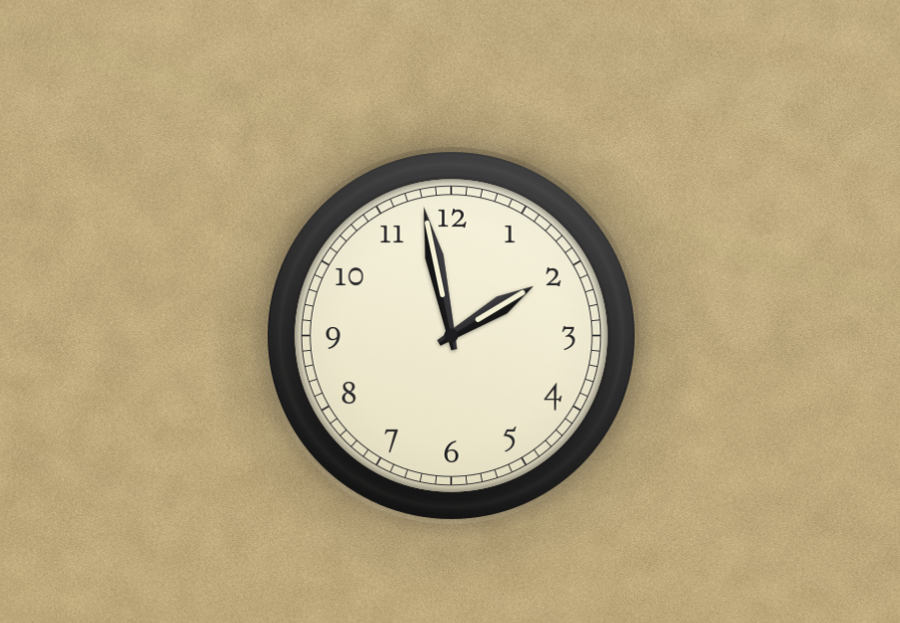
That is 1.58
